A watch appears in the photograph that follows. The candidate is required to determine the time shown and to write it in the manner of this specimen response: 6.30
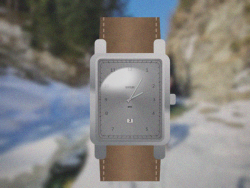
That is 2.05
